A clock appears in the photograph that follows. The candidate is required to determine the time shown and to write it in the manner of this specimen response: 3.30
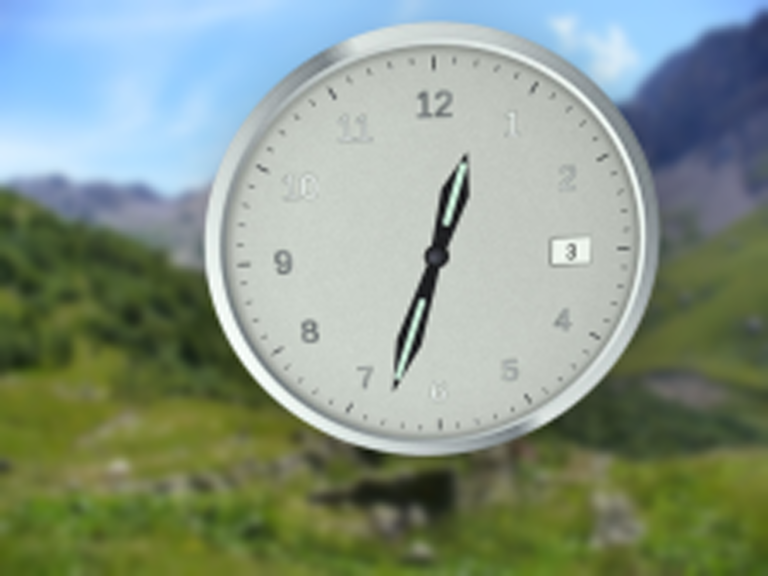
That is 12.33
